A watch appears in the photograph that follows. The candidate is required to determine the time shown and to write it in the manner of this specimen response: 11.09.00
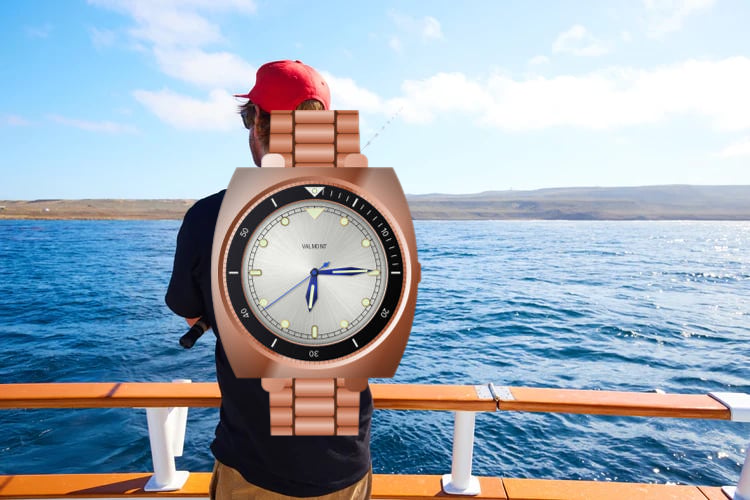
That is 6.14.39
